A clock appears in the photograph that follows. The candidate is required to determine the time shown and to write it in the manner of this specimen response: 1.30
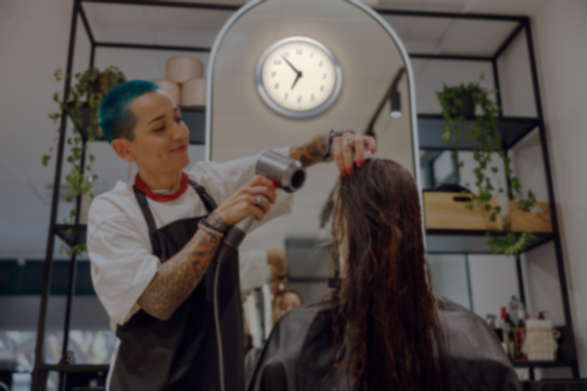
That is 6.53
